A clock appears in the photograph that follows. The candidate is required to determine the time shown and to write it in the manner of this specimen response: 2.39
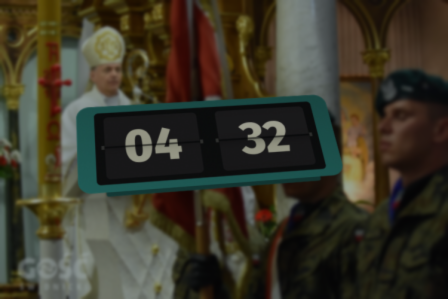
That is 4.32
